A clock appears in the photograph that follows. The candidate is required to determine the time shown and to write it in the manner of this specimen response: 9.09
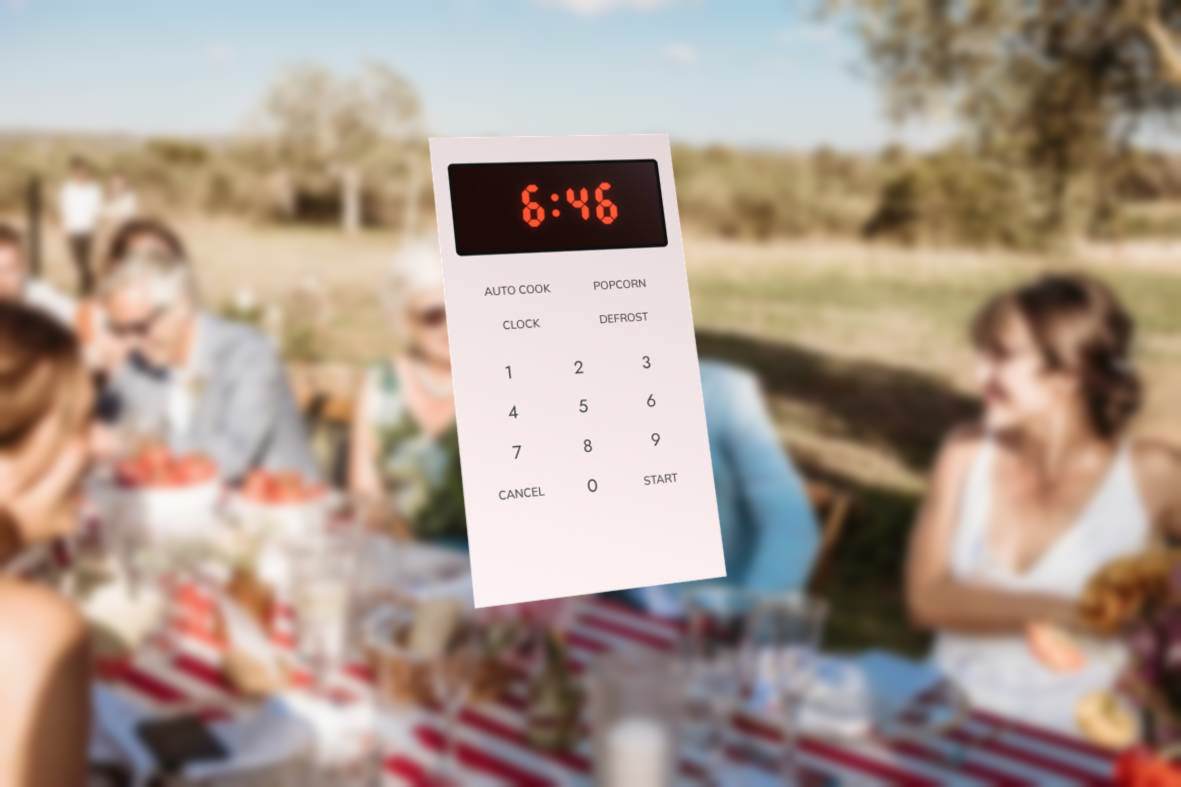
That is 6.46
